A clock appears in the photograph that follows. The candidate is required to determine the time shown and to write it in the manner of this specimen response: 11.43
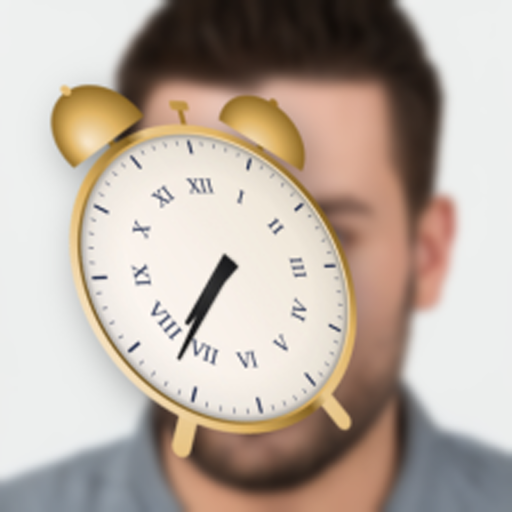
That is 7.37
